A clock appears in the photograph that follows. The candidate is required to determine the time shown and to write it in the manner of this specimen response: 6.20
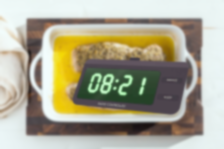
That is 8.21
